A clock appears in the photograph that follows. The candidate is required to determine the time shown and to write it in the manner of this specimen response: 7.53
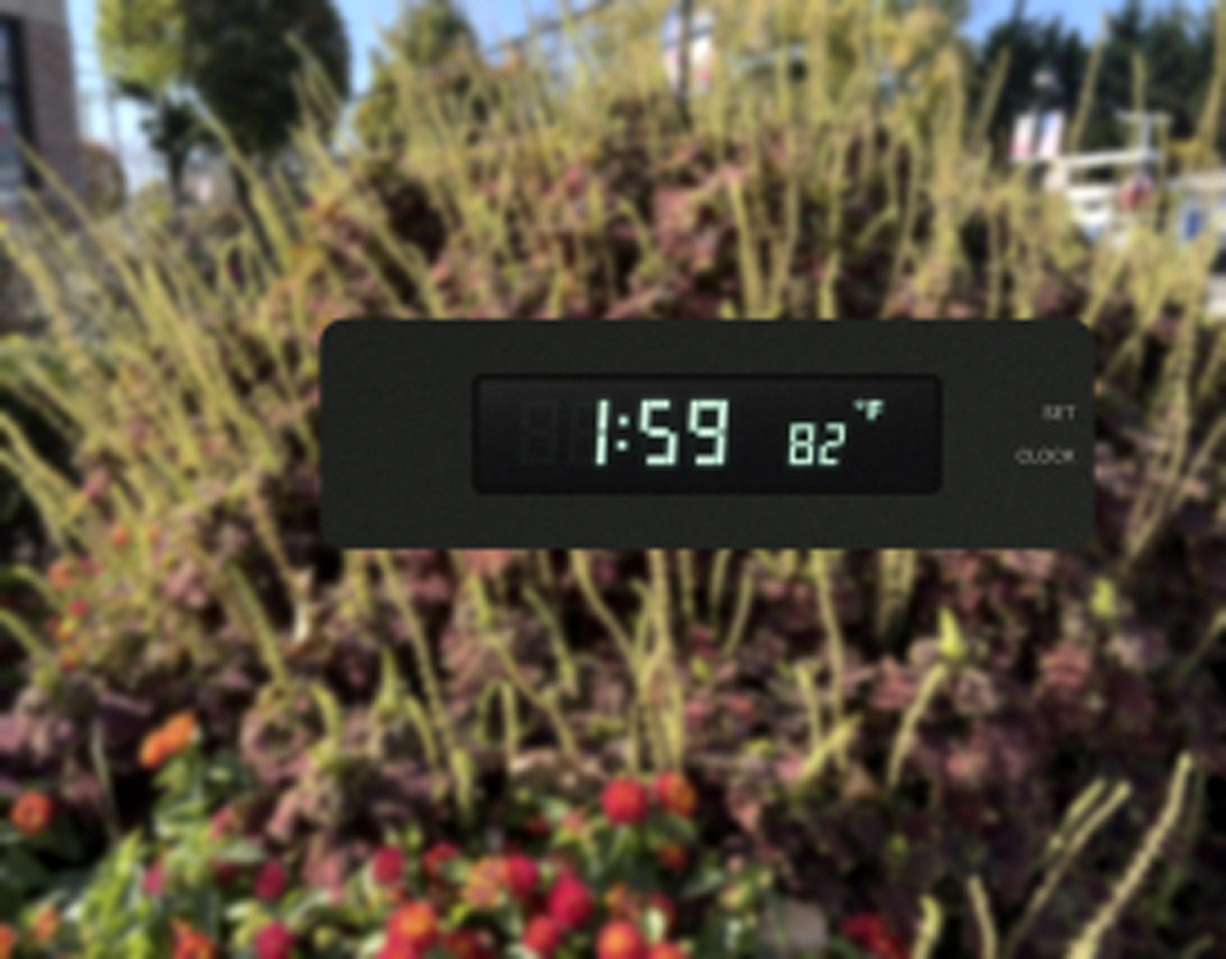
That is 1.59
